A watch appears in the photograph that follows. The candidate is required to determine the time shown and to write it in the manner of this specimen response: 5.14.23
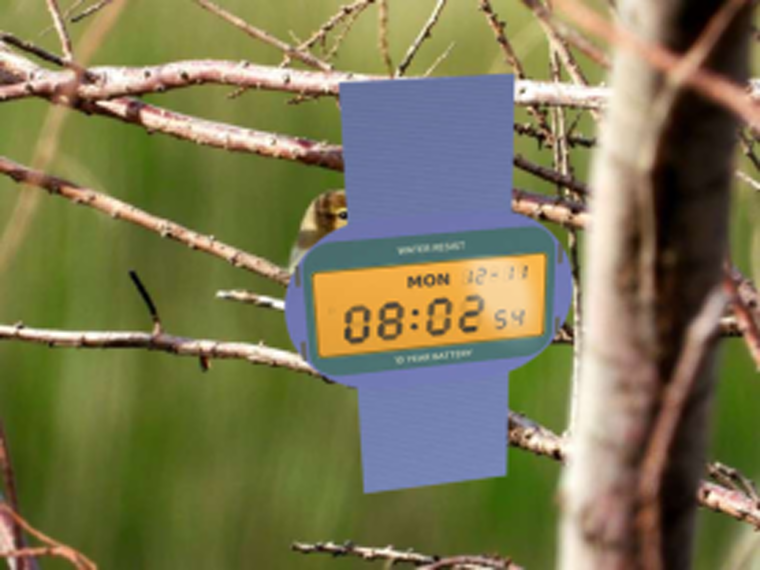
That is 8.02.54
